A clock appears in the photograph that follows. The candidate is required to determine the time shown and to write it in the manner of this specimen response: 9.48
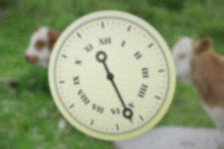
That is 11.27
